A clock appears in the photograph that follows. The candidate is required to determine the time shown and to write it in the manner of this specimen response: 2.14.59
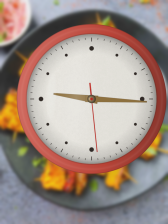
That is 9.15.29
